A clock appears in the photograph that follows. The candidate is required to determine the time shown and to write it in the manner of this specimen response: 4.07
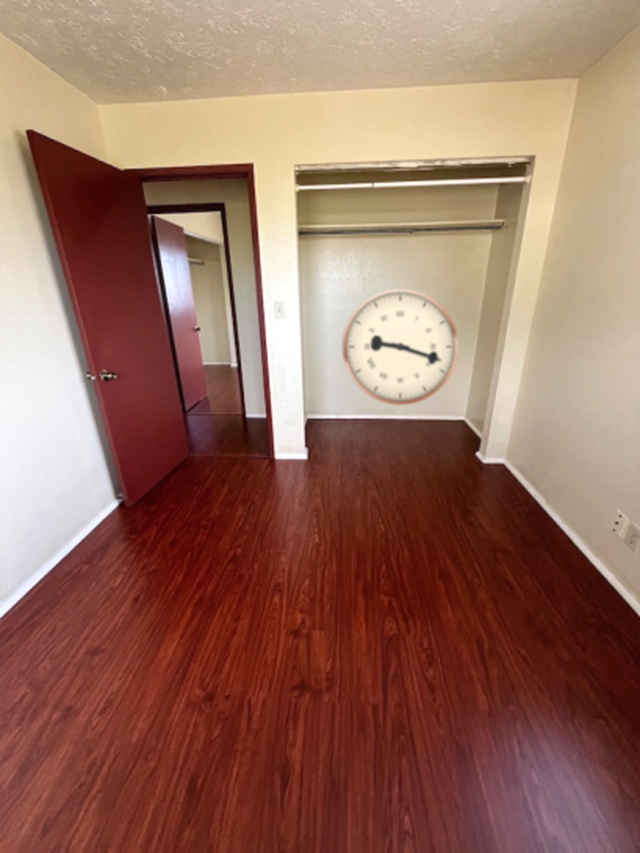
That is 9.18
